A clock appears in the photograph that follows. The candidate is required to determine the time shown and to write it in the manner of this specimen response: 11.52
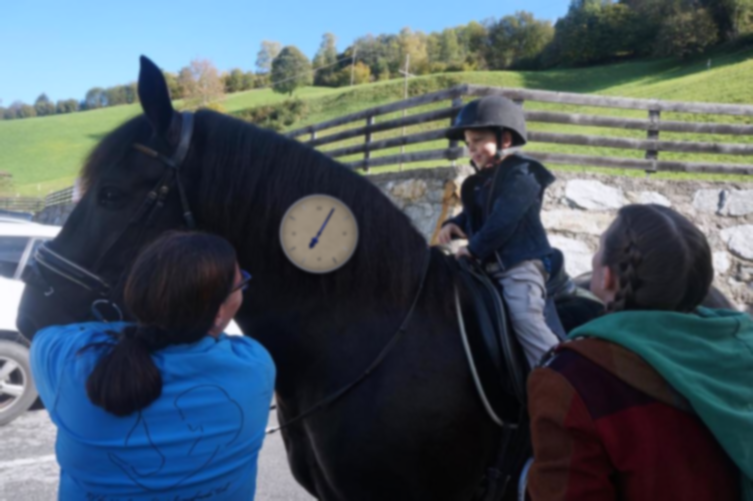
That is 7.05
